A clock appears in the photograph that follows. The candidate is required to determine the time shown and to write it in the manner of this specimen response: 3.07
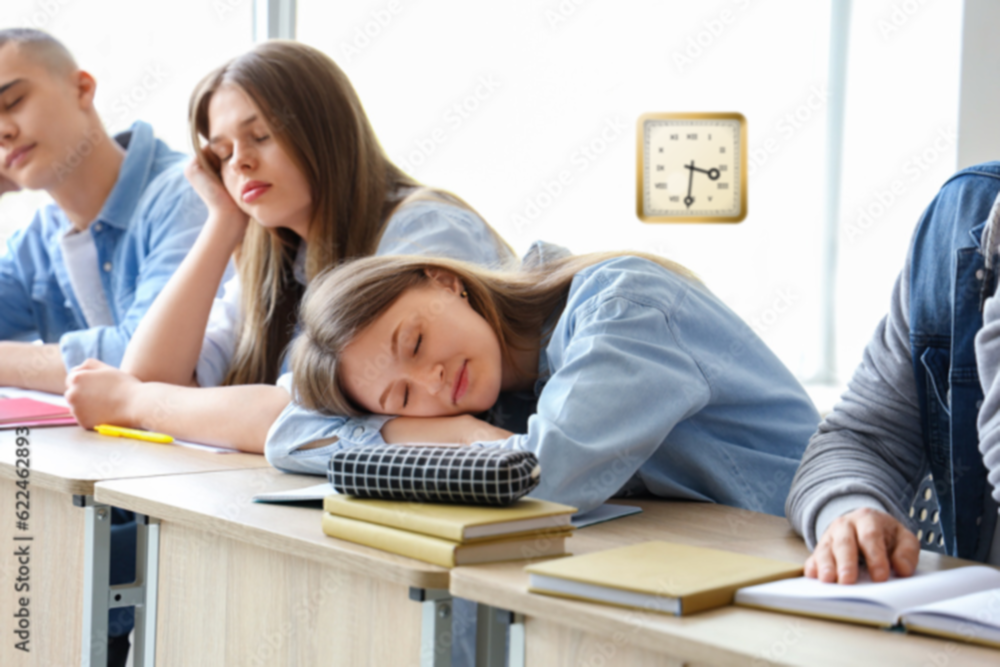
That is 3.31
